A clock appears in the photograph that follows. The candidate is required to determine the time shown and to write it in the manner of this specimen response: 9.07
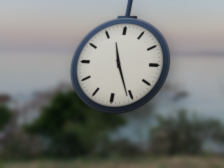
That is 11.26
